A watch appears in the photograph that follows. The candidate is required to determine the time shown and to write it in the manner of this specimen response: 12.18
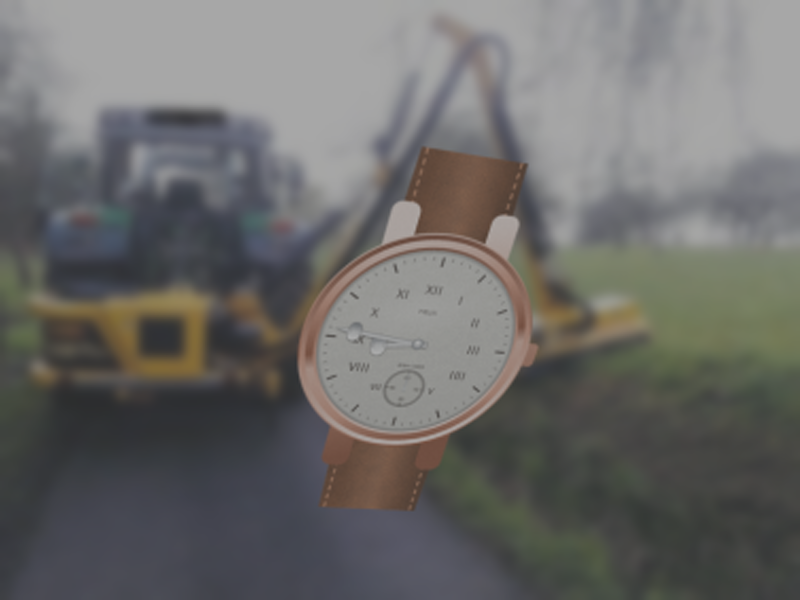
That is 8.46
